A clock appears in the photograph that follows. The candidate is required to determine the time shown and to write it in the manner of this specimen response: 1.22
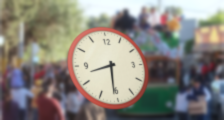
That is 8.31
